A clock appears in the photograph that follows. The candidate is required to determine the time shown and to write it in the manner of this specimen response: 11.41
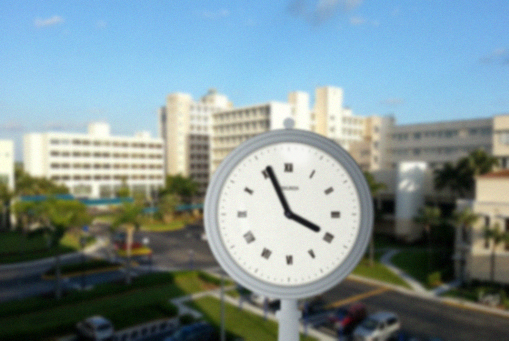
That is 3.56
